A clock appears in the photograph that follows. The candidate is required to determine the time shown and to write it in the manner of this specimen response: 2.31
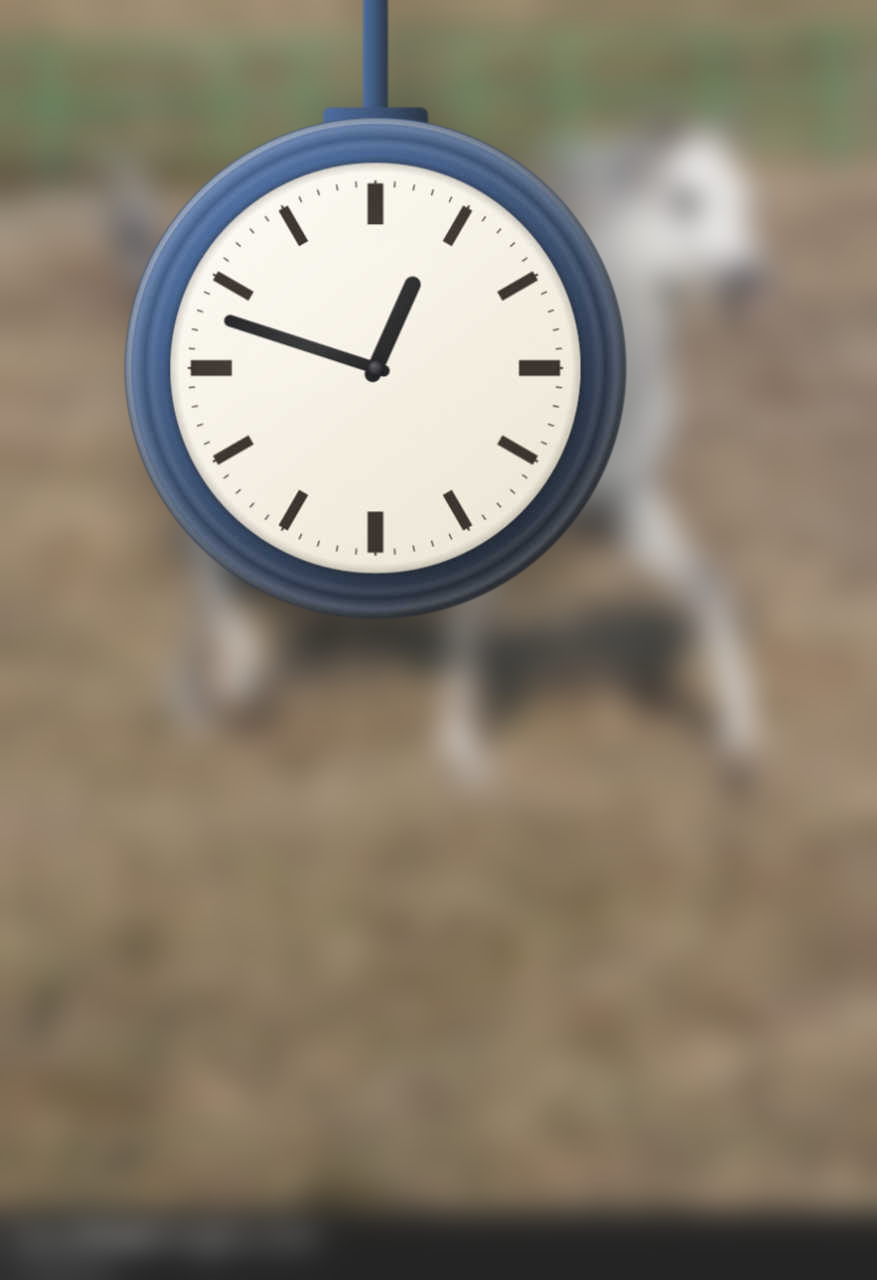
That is 12.48
